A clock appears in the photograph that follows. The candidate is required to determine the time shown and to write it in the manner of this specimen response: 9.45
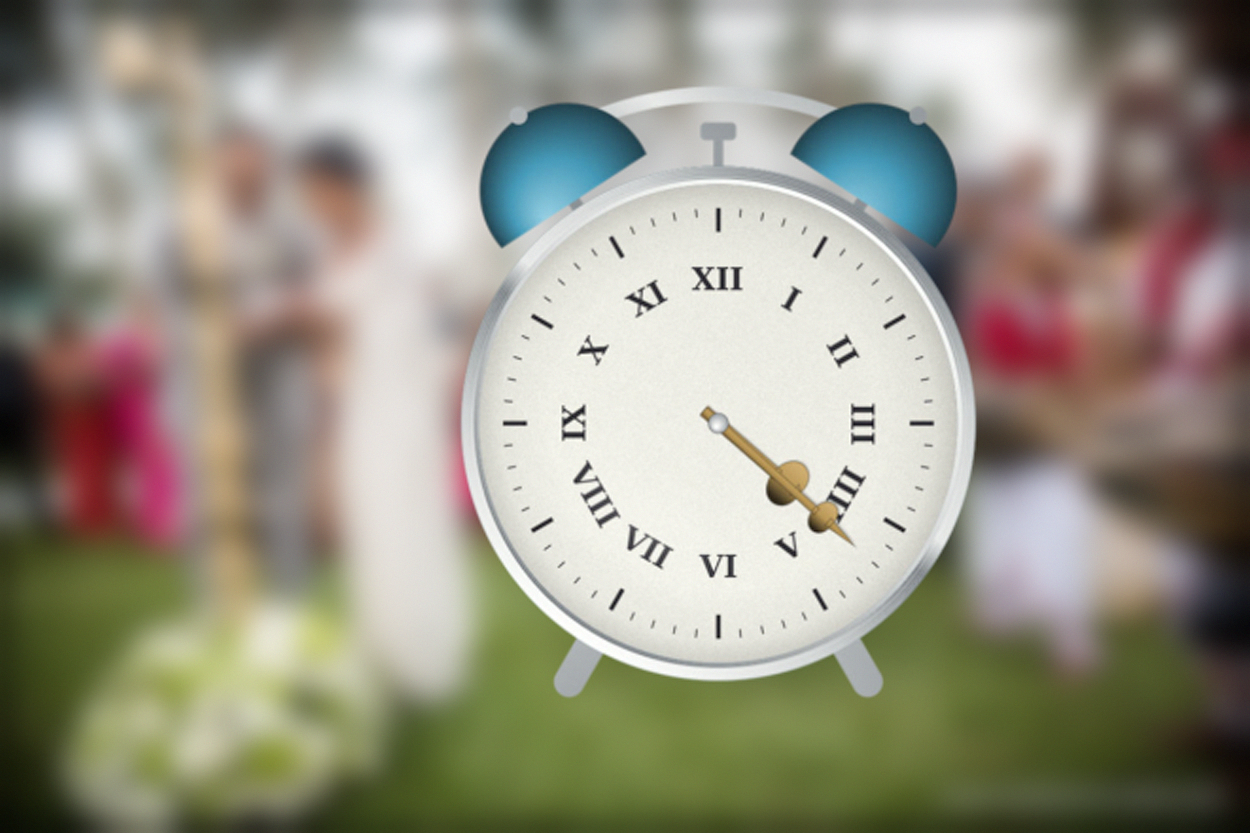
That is 4.22
